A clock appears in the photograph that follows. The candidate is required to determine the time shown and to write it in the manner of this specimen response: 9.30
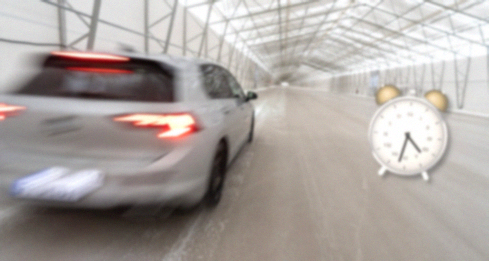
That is 4.32
